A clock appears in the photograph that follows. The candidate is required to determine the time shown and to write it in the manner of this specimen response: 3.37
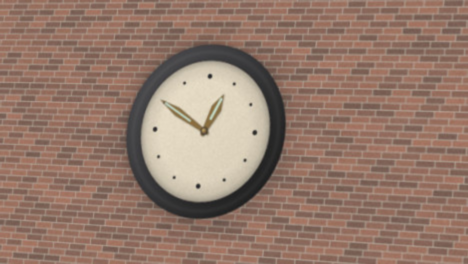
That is 12.50
